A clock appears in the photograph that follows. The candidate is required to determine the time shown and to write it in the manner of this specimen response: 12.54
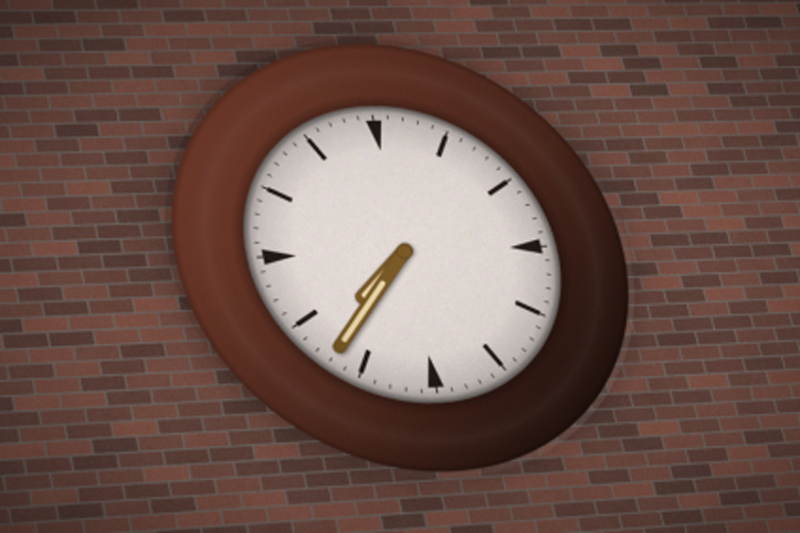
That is 7.37
